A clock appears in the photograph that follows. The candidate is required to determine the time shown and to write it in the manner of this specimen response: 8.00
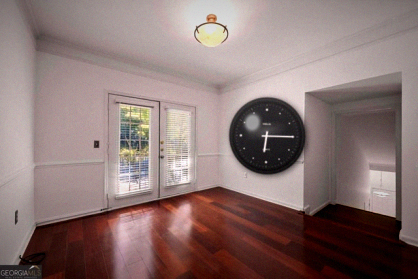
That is 6.15
